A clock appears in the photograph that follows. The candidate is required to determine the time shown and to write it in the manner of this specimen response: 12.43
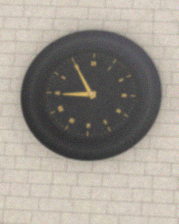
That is 8.55
